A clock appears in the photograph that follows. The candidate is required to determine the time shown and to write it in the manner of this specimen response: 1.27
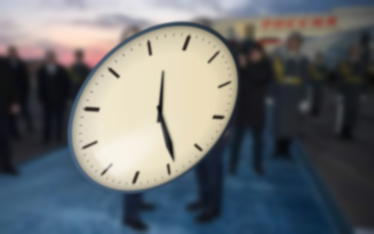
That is 11.24
